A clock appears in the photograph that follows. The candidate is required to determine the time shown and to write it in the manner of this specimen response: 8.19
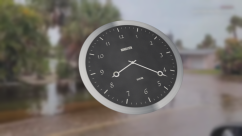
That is 8.22
